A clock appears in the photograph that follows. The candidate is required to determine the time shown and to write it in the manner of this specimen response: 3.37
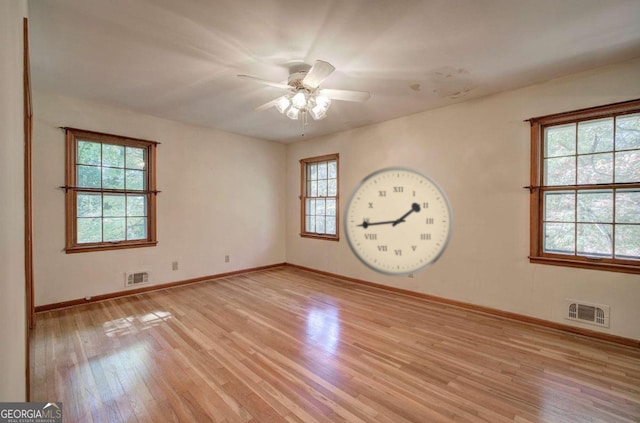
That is 1.44
